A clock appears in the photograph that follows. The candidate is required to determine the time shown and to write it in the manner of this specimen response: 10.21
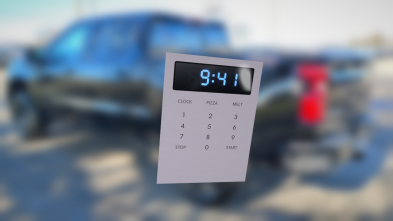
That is 9.41
